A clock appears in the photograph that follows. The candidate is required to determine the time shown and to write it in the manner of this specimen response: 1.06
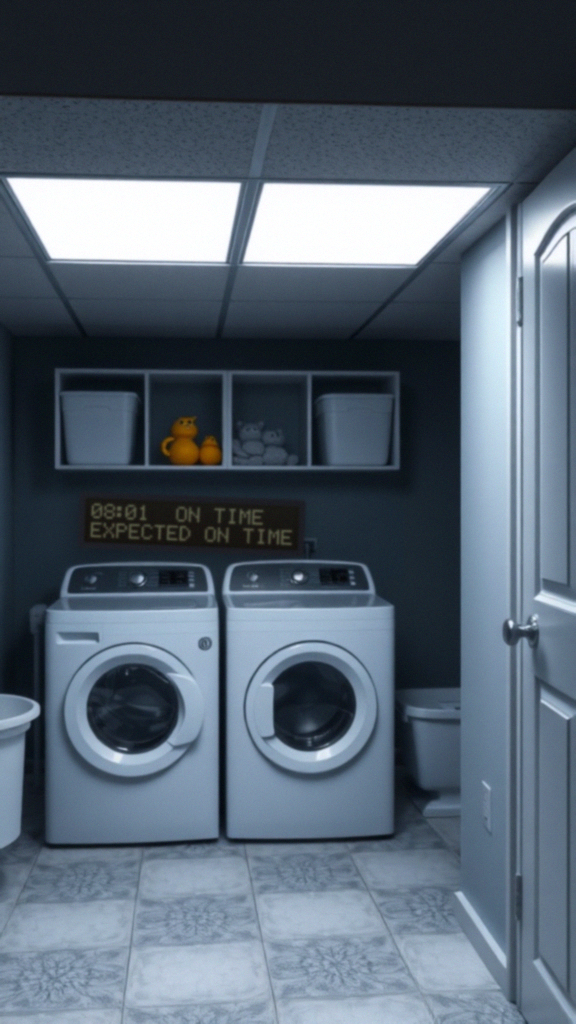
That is 8.01
